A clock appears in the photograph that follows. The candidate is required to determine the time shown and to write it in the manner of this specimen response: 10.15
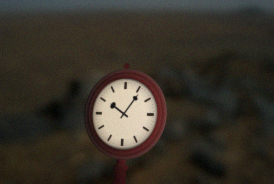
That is 10.06
